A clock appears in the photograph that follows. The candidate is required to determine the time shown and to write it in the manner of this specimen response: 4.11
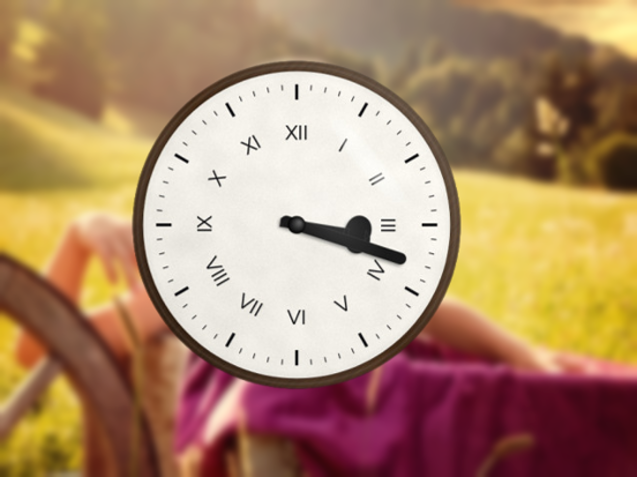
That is 3.18
